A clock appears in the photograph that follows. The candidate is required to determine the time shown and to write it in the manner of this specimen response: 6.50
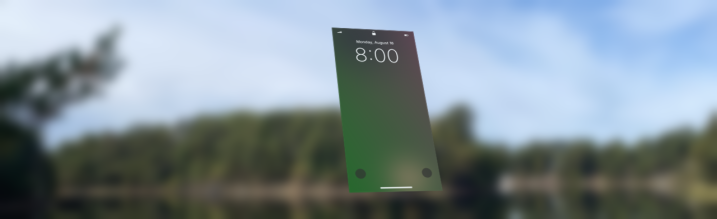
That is 8.00
